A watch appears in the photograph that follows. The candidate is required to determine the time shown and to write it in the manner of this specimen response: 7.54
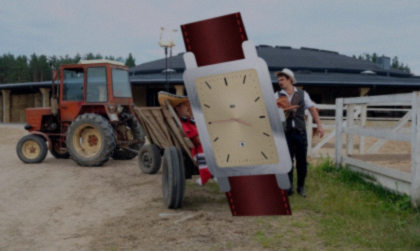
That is 3.45
